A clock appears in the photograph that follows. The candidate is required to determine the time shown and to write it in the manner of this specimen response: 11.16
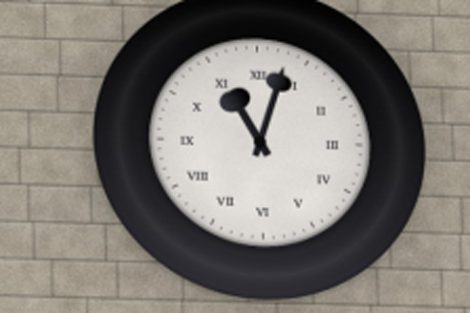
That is 11.03
